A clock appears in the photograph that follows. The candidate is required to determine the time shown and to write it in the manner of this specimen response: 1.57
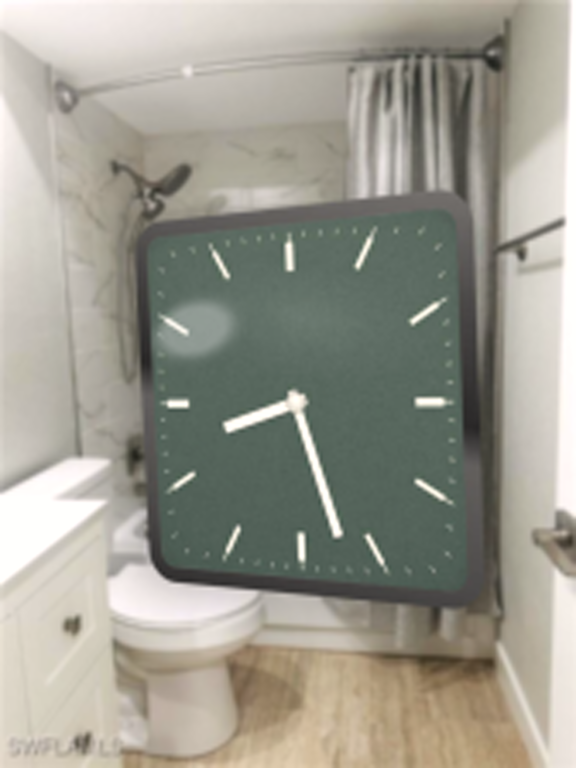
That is 8.27
